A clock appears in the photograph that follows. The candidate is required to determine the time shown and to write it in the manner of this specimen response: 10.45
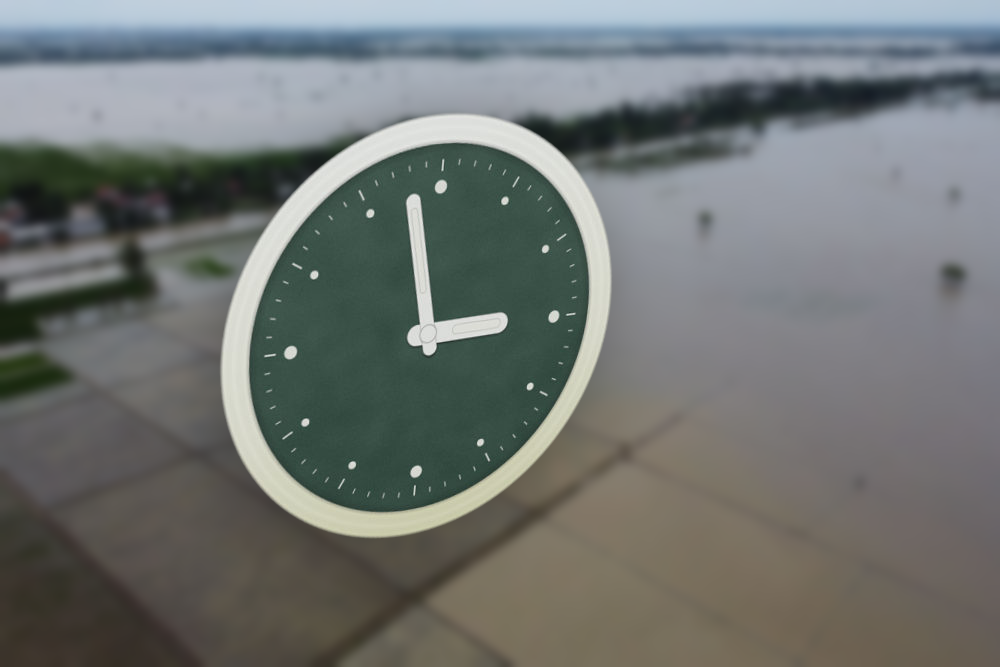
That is 2.58
